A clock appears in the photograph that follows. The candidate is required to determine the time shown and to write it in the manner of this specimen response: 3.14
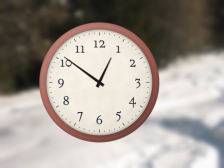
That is 12.51
